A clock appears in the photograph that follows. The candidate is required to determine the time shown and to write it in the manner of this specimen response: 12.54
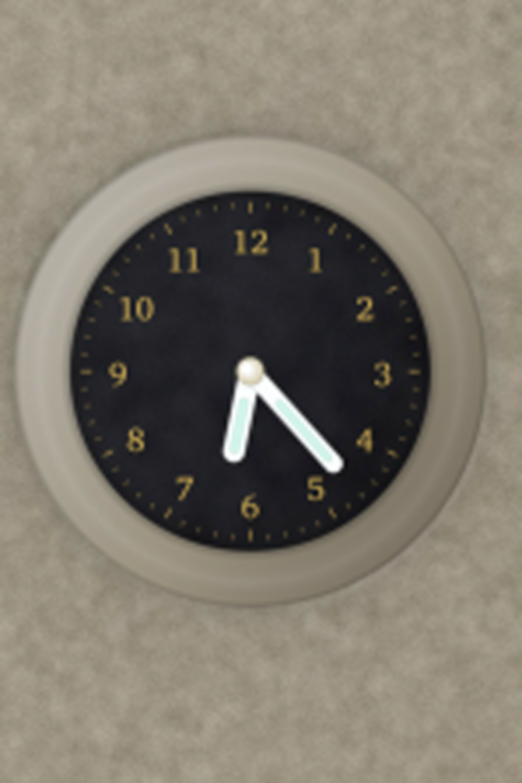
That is 6.23
